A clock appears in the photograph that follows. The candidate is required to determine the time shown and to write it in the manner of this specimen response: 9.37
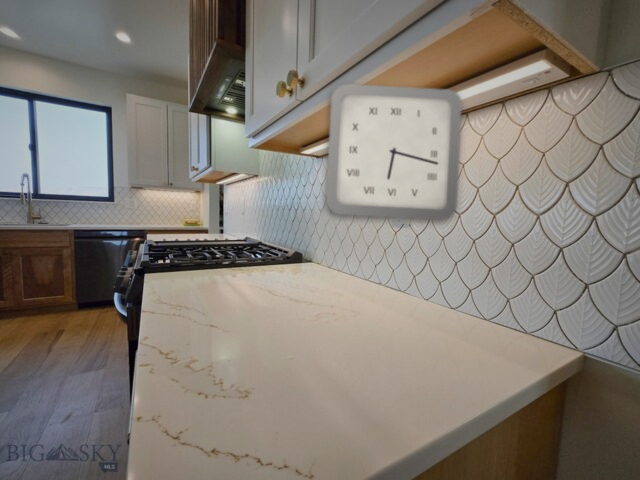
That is 6.17
